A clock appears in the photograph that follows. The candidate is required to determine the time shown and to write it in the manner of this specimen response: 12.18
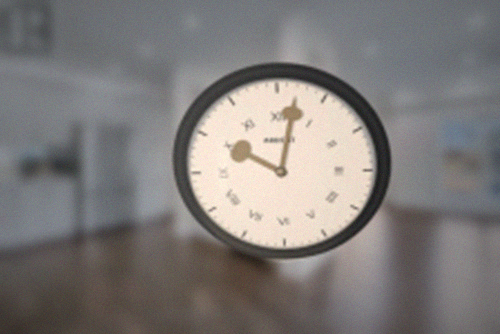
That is 10.02
